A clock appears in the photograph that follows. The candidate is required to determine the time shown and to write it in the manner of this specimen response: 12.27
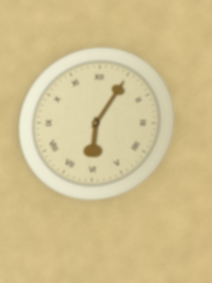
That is 6.05
